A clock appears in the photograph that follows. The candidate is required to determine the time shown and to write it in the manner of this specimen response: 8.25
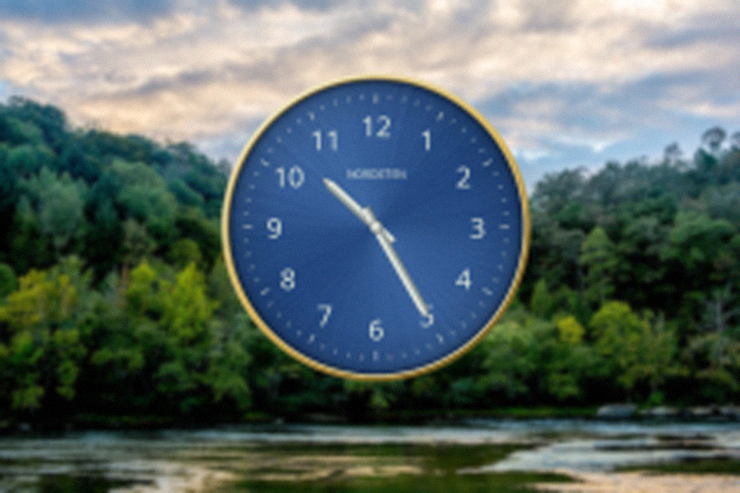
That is 10.25
